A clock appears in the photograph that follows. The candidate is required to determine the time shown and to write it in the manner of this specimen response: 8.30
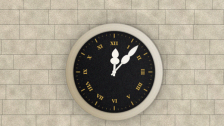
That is 12.07
